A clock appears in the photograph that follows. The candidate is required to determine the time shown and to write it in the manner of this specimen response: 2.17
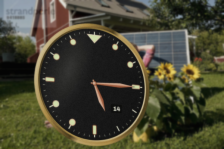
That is 5.15
